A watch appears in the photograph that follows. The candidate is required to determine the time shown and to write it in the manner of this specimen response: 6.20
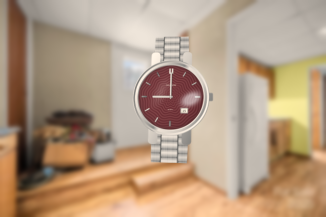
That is 9.00
